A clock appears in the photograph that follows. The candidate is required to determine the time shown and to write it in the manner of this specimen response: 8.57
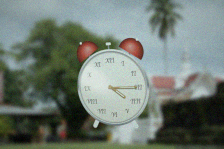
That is 4.15
